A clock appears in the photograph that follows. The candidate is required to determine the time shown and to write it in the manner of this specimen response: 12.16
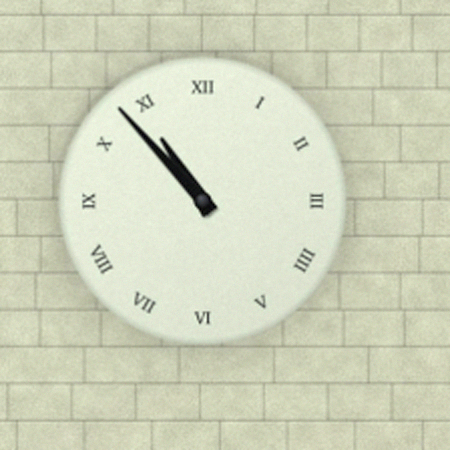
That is 10.53
